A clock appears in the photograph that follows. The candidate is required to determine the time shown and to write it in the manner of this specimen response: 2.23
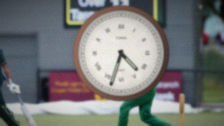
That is 4.33
